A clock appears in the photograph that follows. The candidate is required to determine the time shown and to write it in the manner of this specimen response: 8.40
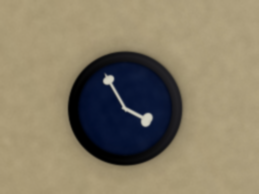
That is 3.55
